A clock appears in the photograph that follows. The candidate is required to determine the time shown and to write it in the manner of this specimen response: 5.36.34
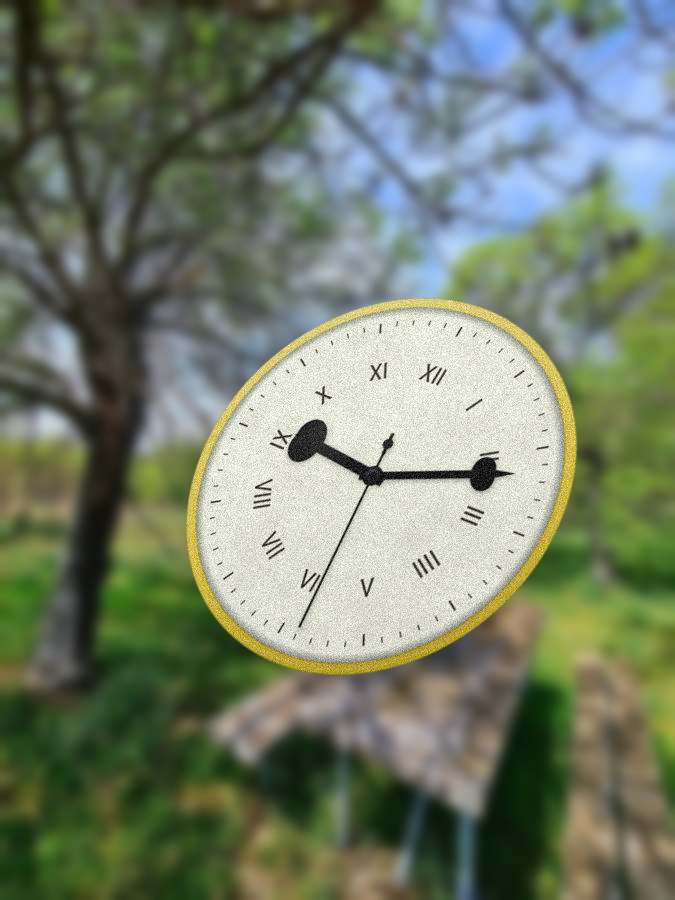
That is 9.11.29
